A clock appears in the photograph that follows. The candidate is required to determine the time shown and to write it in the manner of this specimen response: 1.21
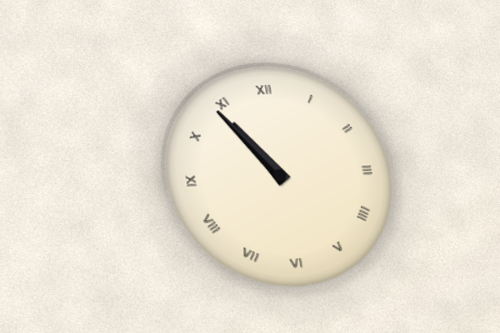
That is 10.54
